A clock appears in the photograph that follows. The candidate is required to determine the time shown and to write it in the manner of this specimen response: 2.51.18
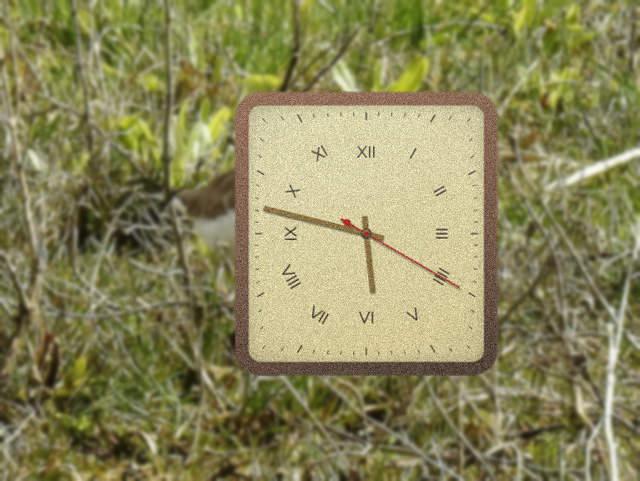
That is 5.47.20
